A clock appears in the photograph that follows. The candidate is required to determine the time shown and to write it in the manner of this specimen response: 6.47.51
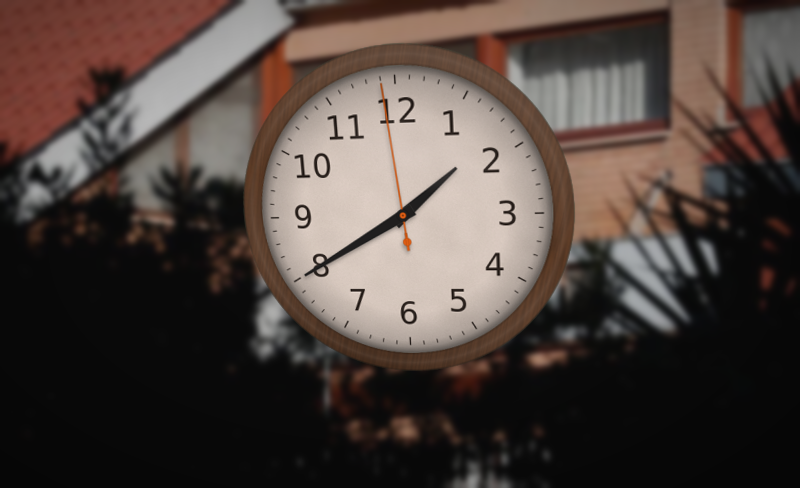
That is 1.39.59
